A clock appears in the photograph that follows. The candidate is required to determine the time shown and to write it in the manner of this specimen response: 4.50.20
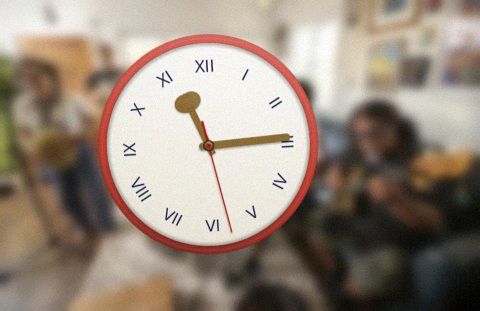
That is 11.14.28
